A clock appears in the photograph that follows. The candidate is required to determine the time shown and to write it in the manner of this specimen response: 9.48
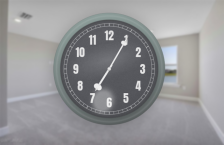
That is 7.05
